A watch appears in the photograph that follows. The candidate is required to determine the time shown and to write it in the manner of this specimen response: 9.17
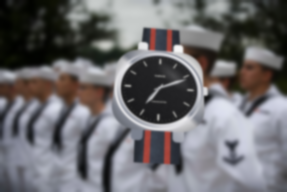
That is 7.11
